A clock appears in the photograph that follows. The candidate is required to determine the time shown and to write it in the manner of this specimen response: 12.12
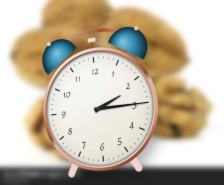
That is 2.15
